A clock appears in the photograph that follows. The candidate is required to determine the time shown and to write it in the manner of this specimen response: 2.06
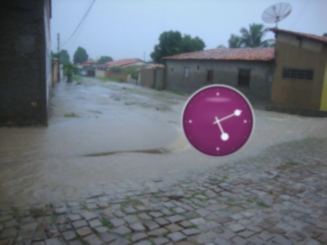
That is 5.11
